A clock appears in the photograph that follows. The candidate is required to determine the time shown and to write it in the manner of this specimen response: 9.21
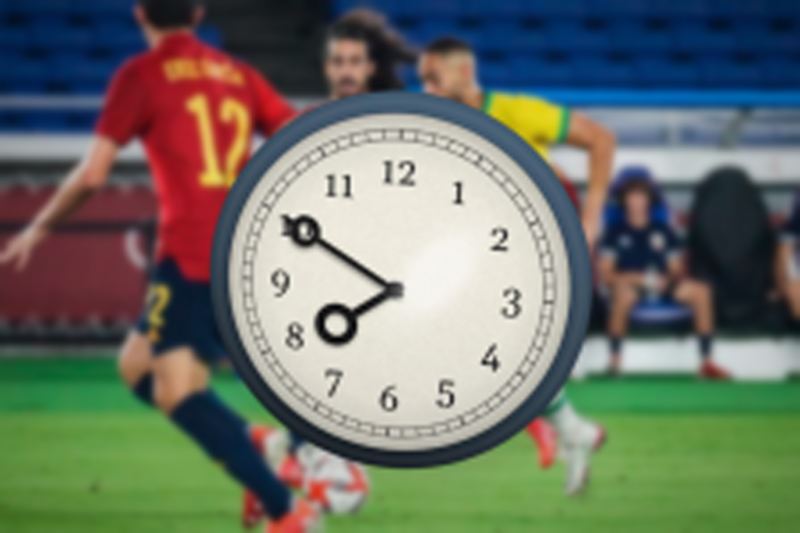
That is 7.50
